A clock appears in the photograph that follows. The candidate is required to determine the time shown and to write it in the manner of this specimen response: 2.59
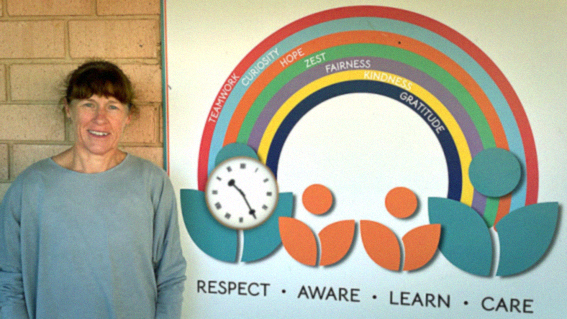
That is 10.25
